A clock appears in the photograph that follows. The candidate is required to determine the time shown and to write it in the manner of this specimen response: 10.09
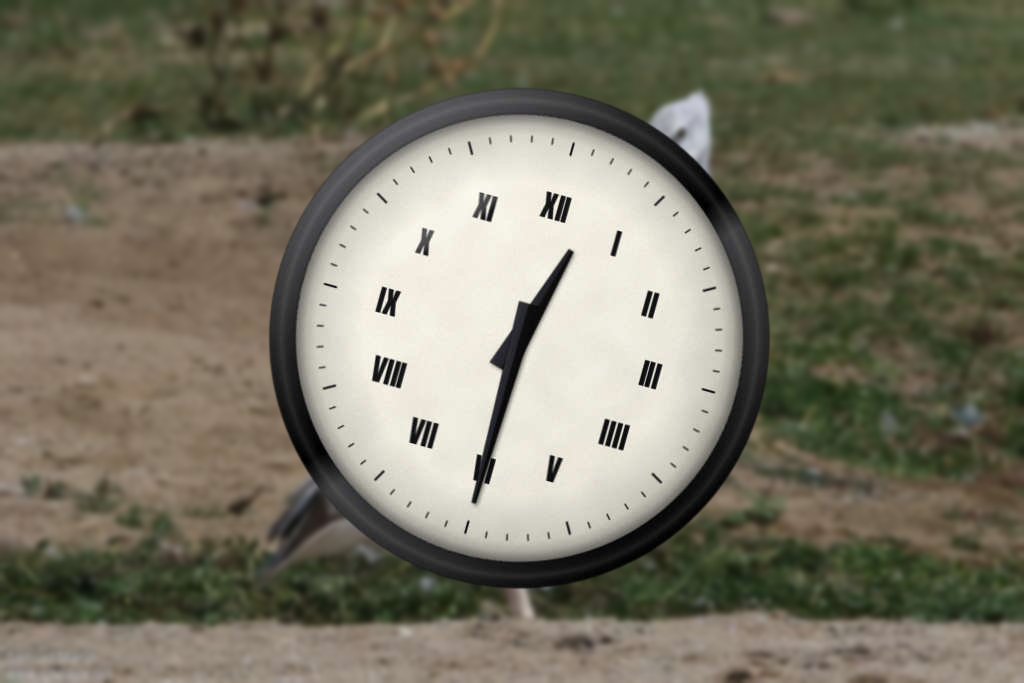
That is 12.30
